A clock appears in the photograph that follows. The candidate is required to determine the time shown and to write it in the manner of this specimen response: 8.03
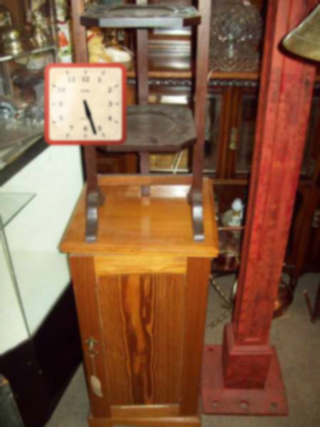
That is 5.27
